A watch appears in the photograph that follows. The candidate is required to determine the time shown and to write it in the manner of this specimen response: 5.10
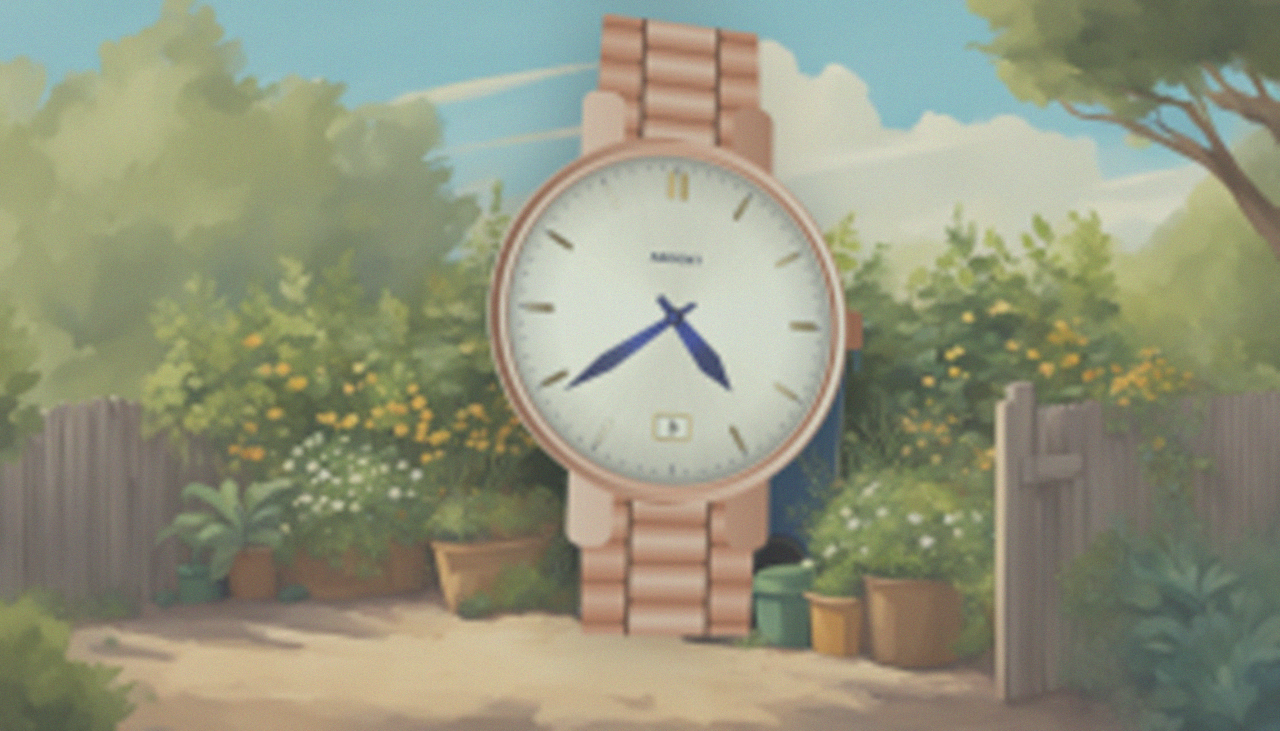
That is 4.39
